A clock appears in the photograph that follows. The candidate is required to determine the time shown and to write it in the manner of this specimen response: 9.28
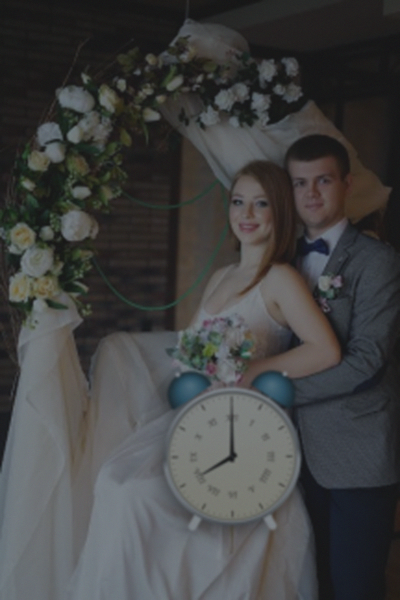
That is 8.00
